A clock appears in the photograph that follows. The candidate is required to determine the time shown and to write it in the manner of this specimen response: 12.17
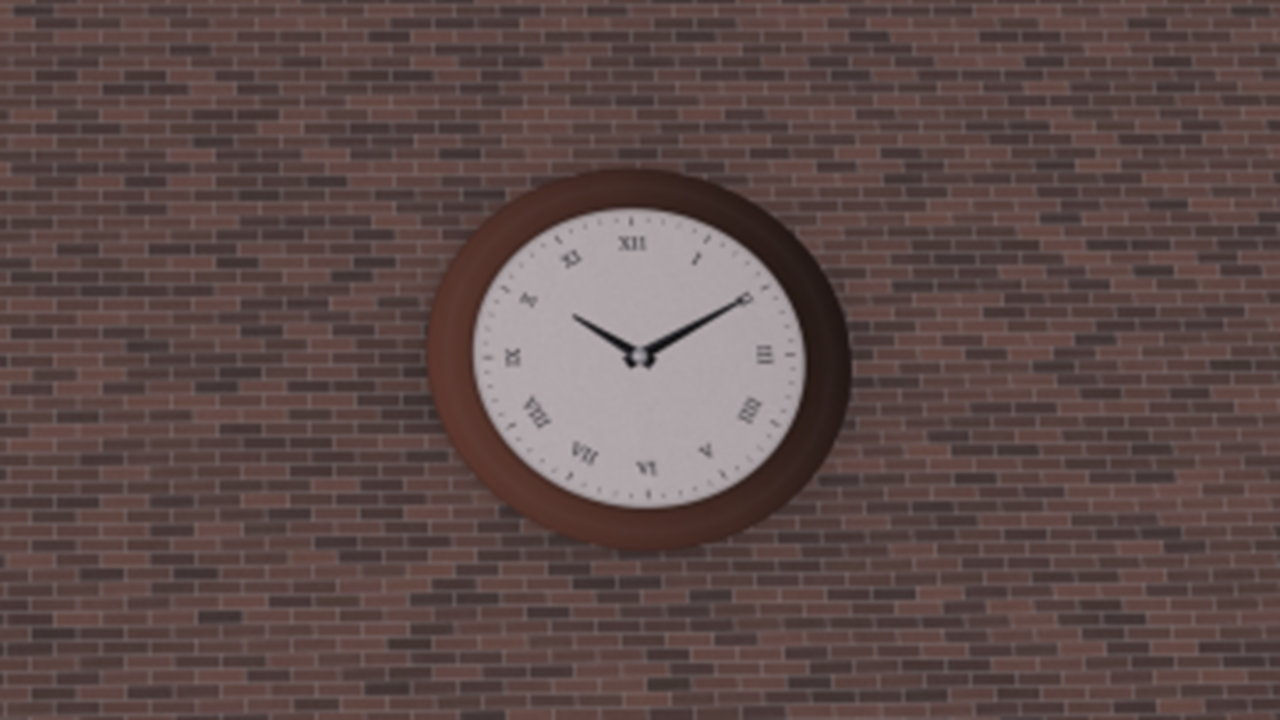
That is 10.10
